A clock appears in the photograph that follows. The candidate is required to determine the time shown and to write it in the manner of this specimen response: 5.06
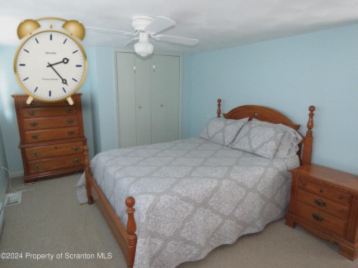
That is 2.23
